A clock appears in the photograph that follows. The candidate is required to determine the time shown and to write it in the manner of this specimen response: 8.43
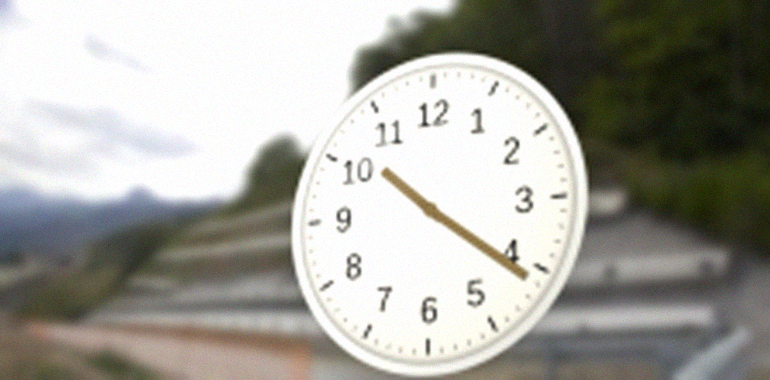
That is 10.21
